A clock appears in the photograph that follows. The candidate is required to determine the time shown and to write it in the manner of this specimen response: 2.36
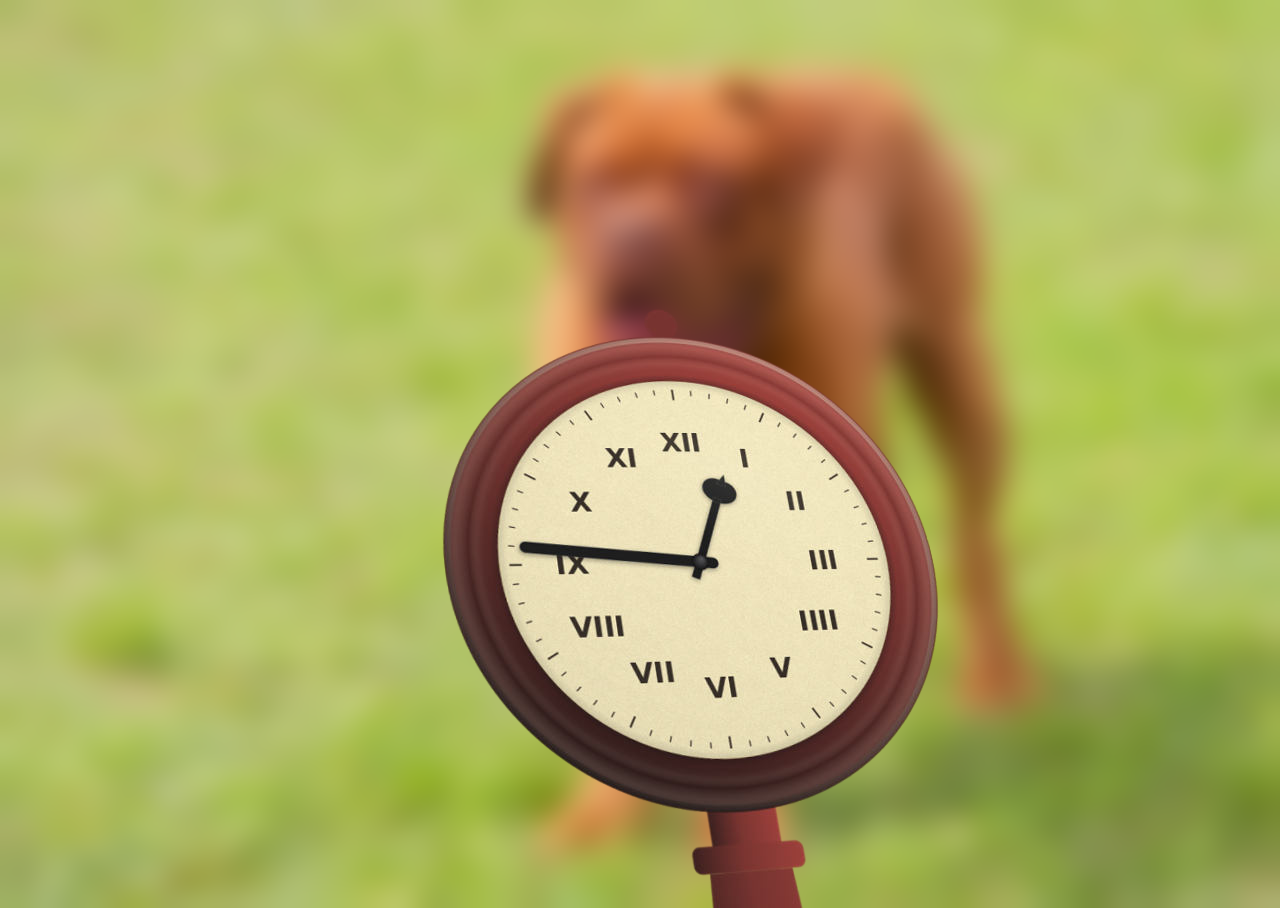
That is 12.46
